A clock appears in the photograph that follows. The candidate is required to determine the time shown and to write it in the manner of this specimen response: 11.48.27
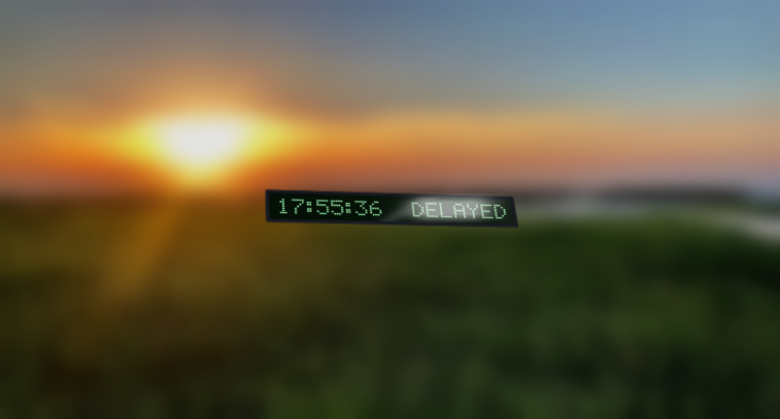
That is 17.55.36
